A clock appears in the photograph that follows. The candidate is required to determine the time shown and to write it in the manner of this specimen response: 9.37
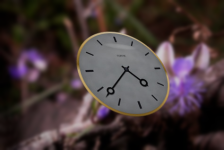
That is 4.38
